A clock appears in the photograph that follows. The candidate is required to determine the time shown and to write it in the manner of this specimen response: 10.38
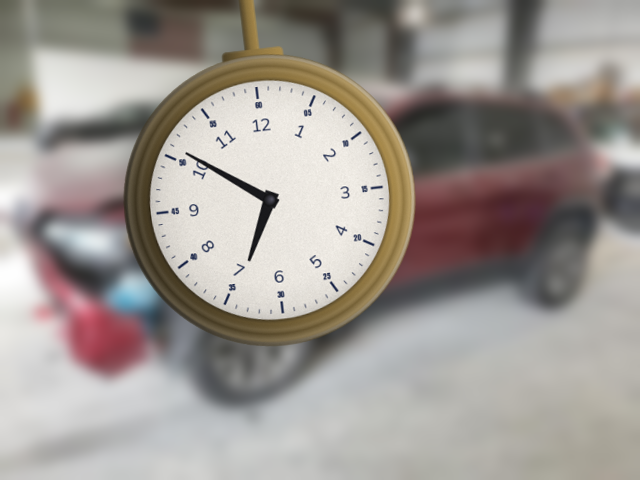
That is 6.51
